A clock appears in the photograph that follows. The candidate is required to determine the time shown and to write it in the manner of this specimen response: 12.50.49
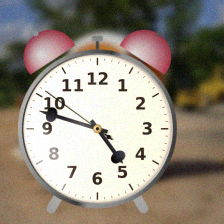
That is 4.47.51
